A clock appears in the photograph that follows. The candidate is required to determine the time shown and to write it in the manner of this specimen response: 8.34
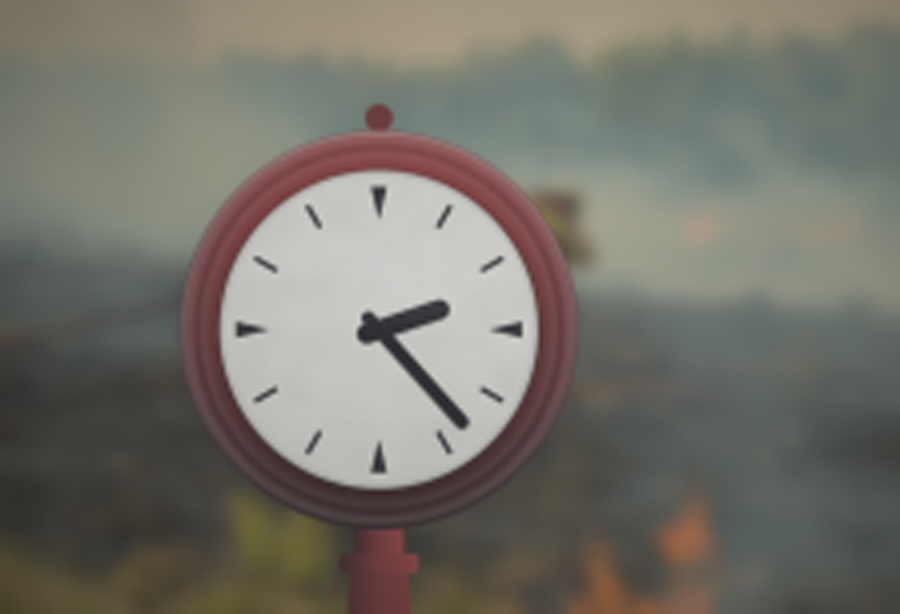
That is 2.23
